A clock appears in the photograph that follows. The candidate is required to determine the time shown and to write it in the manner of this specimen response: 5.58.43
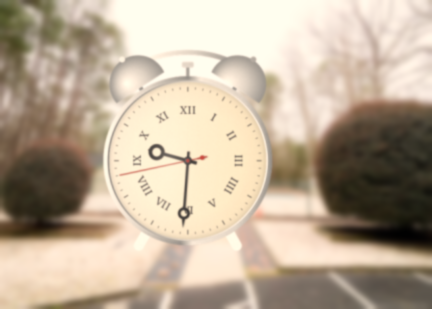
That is 9.30.43
